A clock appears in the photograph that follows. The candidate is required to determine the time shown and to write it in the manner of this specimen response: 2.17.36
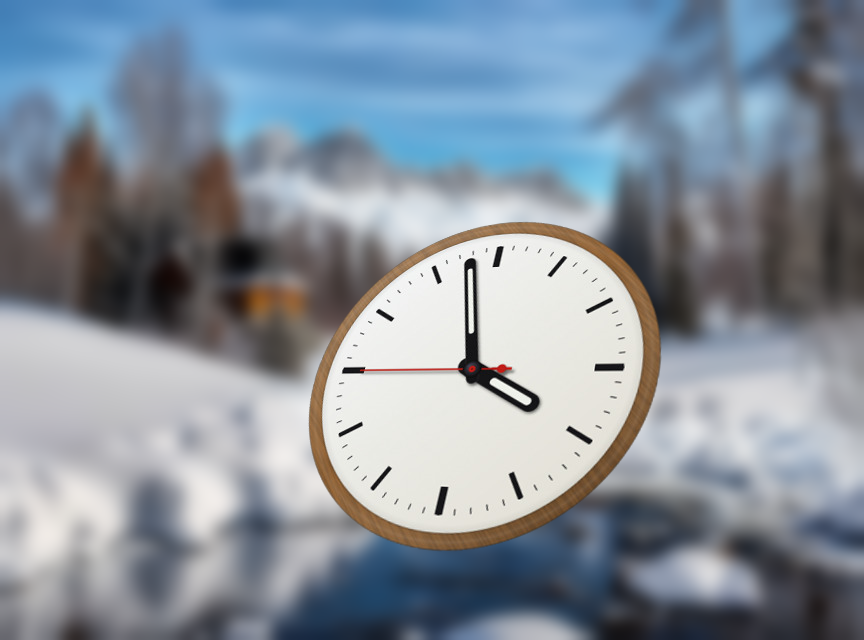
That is 3.57.45
